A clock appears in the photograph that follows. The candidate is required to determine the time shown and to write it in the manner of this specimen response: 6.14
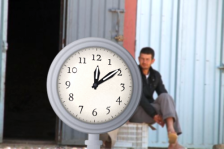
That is 12.09
